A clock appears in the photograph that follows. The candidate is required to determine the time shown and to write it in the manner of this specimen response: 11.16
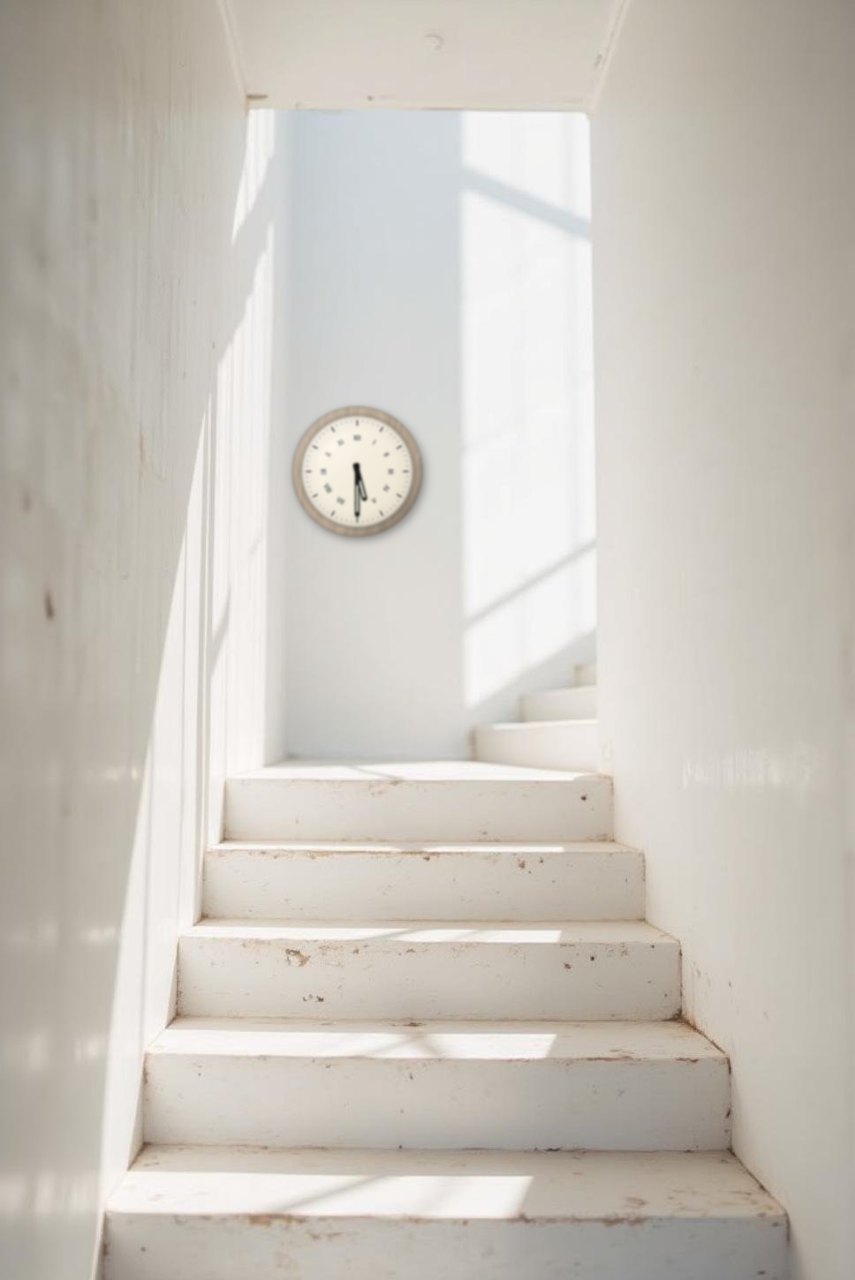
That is 5.30
